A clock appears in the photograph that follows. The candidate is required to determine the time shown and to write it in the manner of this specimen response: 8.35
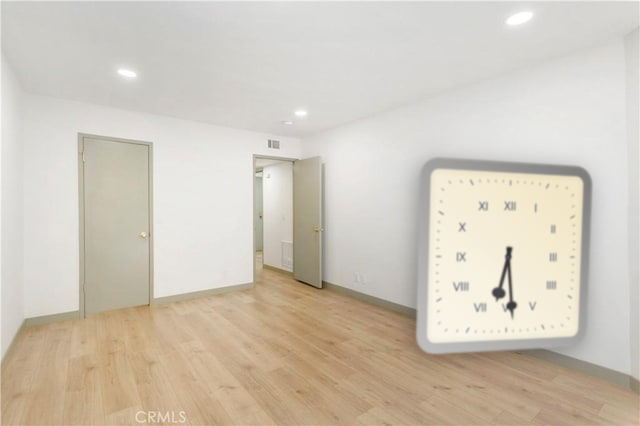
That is 6.29
